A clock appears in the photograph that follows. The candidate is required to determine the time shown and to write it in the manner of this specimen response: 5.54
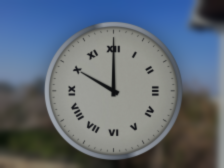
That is 10.00
